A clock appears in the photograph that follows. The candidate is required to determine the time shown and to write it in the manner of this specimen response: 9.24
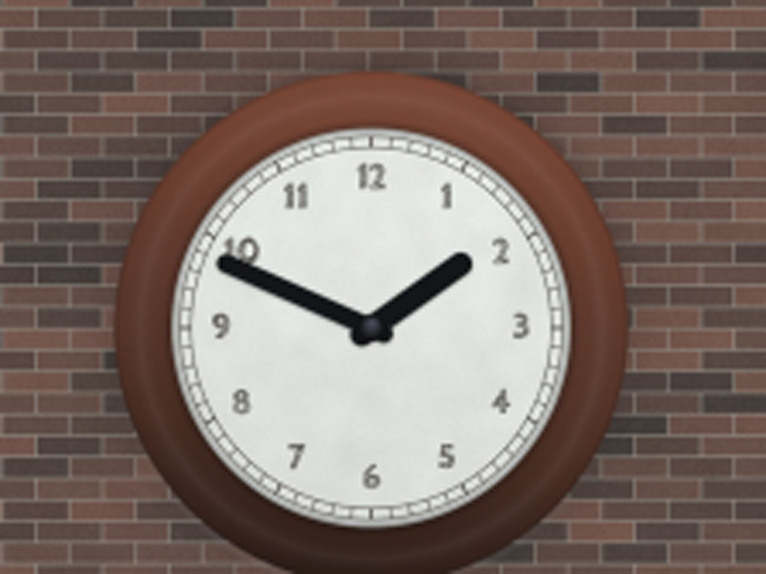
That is 1.49
